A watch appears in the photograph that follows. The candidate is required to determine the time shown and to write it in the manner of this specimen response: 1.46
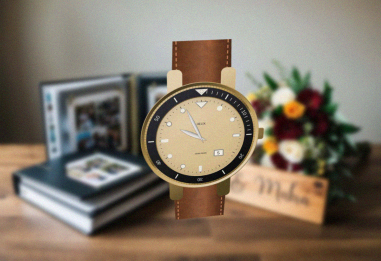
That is 9.56
